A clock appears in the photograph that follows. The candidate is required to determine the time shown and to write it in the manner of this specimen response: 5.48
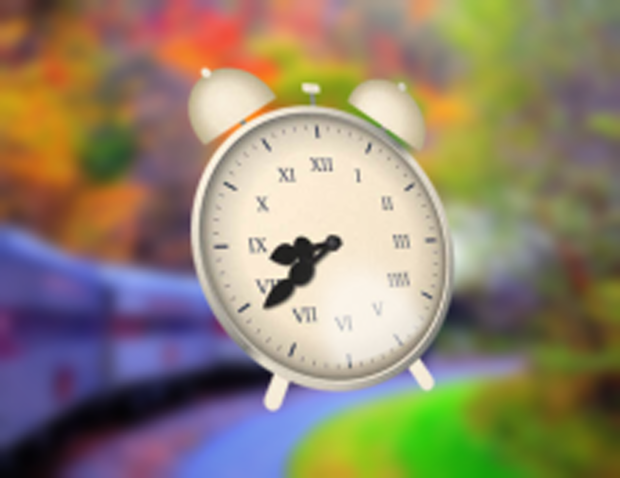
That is 8.39
